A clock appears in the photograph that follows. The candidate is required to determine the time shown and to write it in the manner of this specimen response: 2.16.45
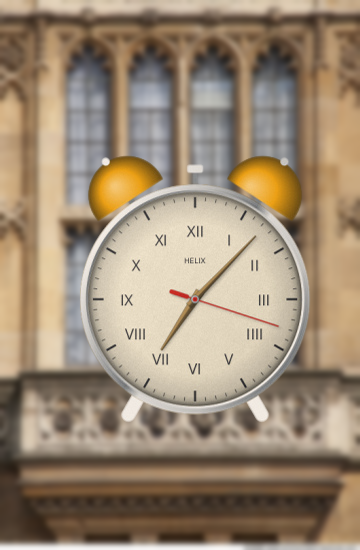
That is 7.07.18
